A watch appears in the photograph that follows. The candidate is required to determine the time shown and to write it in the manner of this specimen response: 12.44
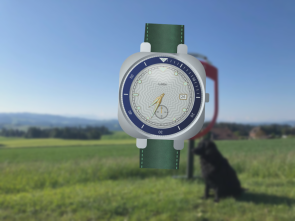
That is 7.34
